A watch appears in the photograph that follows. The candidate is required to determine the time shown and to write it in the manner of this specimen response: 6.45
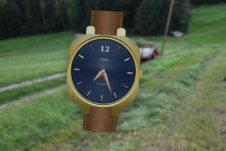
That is 7.26
